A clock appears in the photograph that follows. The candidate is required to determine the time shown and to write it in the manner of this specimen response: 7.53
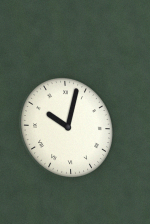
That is 10.03
